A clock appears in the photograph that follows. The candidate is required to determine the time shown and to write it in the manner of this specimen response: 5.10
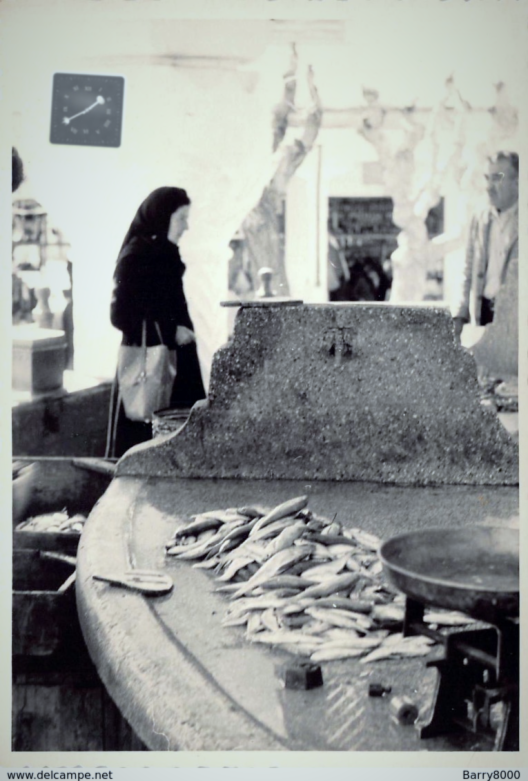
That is 1.40
